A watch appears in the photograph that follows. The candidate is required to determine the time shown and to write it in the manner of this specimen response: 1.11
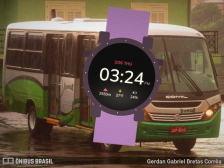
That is 3.24
